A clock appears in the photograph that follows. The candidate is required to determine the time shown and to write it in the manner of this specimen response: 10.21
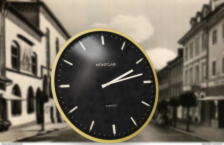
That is 2.13
